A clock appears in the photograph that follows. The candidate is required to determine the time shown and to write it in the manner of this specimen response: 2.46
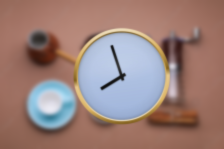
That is 7.57
